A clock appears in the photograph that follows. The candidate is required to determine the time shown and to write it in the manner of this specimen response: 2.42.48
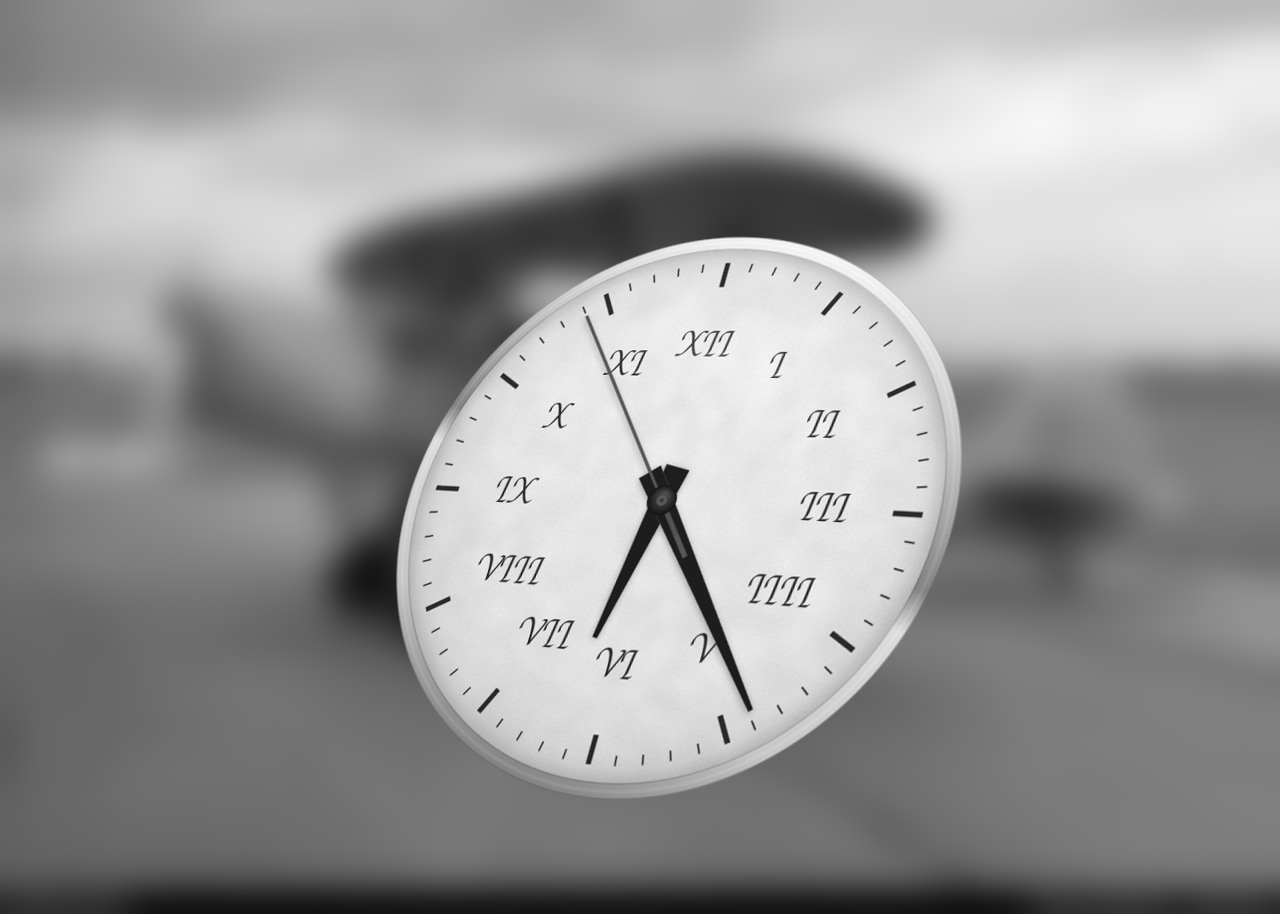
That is 6.23.54
